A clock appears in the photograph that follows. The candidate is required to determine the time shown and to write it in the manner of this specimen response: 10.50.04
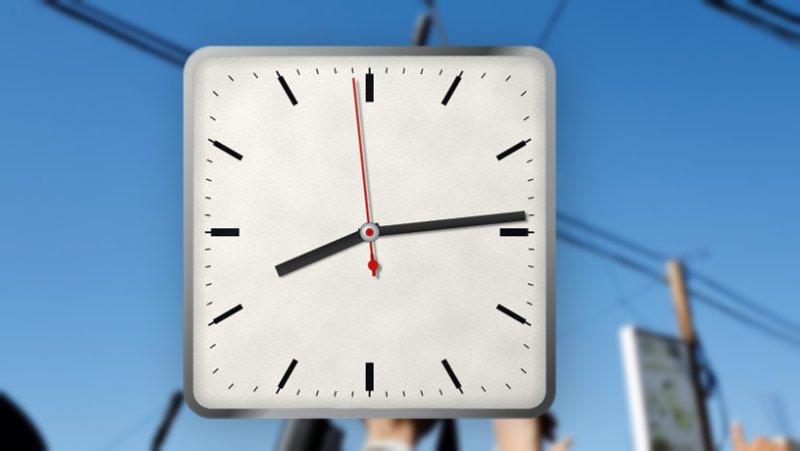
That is 8.13.59
